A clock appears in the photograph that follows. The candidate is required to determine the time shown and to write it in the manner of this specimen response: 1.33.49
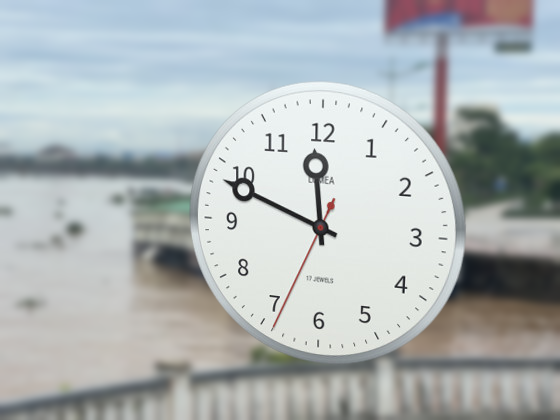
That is 11.48.34
